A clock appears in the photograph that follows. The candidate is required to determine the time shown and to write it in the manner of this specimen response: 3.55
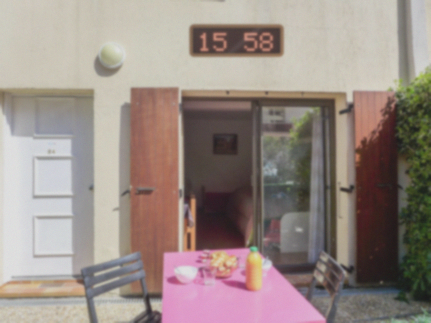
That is 15.58
